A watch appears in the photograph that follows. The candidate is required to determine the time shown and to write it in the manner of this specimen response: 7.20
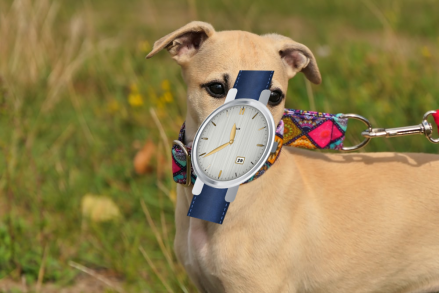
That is 11.39
